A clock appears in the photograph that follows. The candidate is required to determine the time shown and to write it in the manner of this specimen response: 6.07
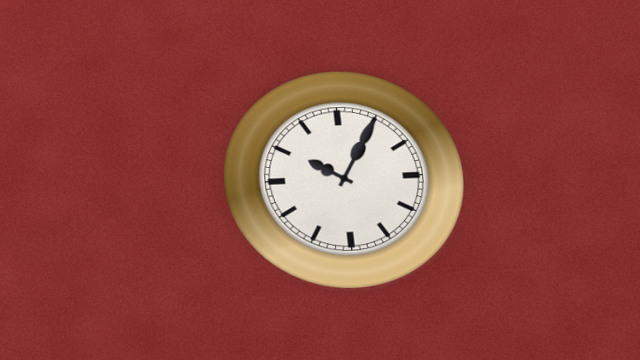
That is 10.05
